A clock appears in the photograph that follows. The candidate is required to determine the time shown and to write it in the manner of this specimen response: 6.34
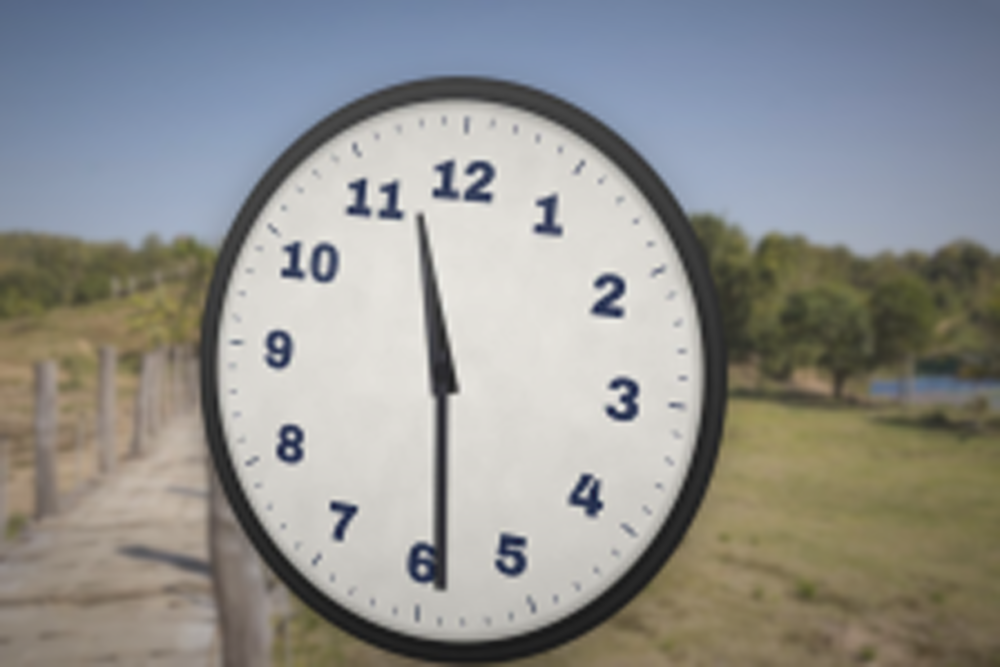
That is 11.29
